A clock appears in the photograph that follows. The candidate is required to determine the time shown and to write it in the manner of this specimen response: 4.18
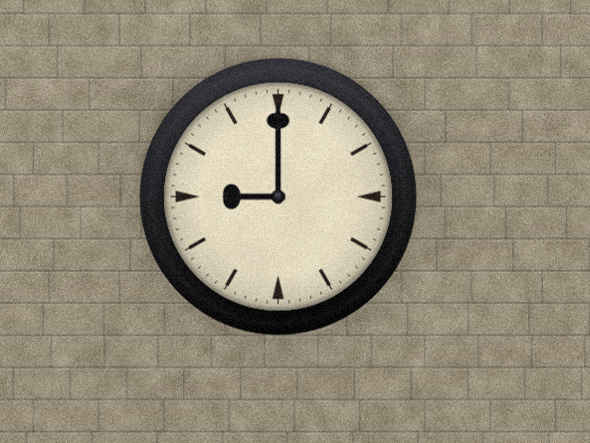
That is 9.00
